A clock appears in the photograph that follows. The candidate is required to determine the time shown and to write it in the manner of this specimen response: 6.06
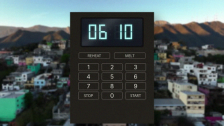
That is 6.10
